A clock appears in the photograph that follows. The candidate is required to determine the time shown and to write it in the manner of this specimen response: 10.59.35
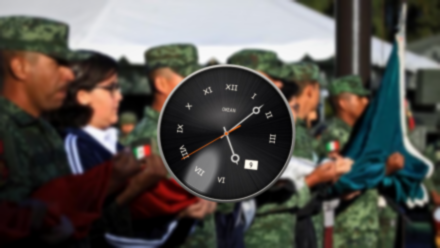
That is 5.07.39
